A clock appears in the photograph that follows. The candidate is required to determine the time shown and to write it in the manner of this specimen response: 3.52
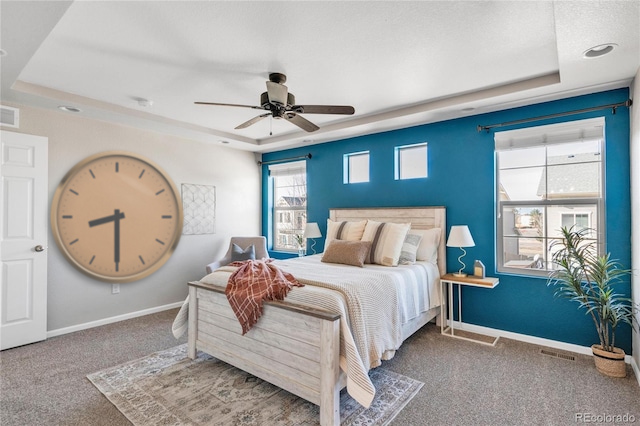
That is 8.30
